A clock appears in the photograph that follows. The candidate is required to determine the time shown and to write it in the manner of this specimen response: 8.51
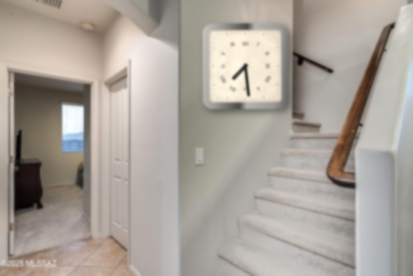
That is 7.29
